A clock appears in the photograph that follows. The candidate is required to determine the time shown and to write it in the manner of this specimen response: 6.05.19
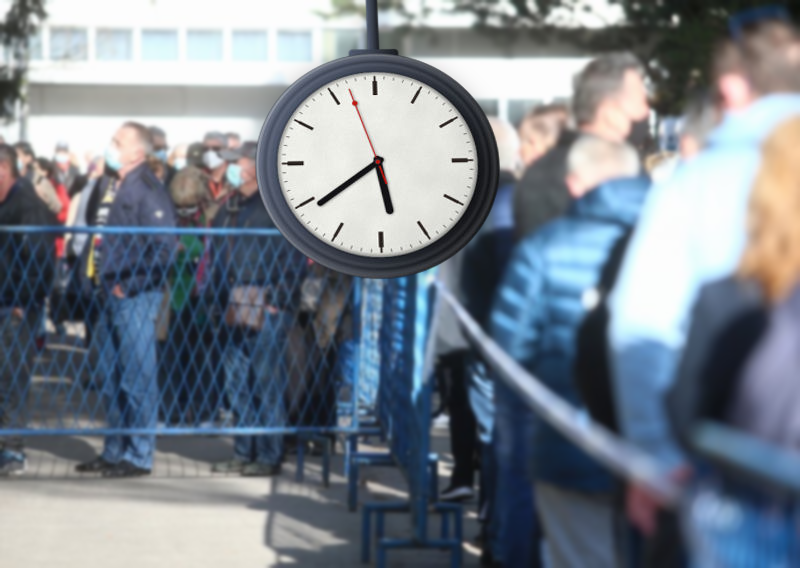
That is 5.38.57
